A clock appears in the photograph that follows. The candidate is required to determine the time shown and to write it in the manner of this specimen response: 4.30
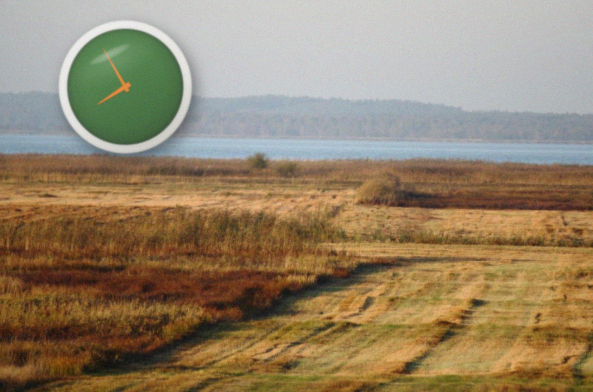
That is 7.55
